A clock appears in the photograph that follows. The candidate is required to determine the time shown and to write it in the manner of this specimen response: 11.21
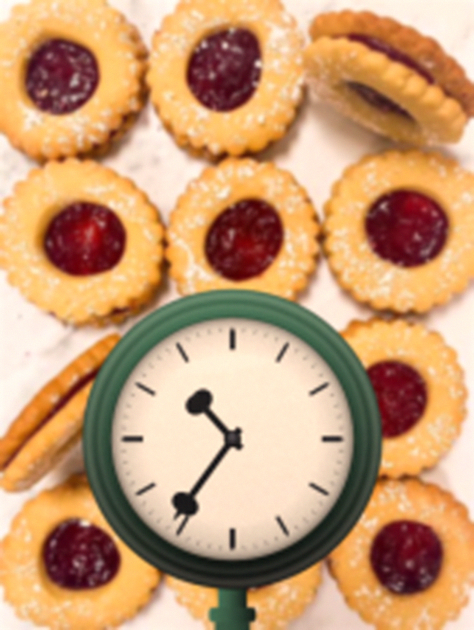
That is 10.36
